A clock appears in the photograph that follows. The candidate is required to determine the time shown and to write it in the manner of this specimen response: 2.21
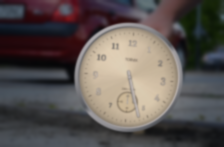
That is 5.27
